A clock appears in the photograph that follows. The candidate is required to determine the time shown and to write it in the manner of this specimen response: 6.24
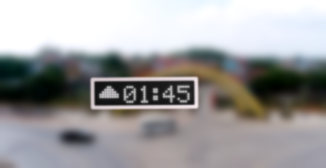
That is 1.45
